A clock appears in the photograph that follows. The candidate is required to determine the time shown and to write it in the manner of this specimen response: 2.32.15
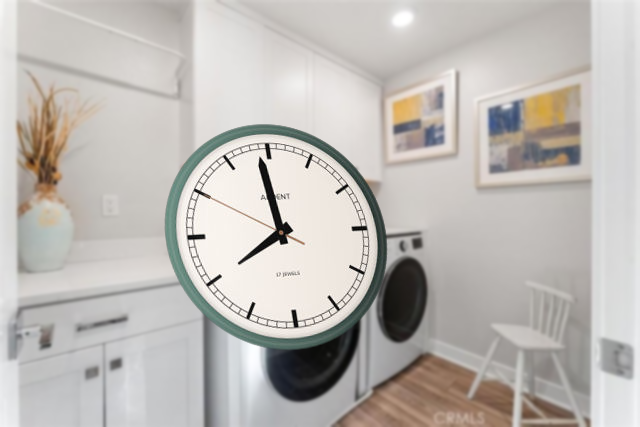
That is 7.58.50
